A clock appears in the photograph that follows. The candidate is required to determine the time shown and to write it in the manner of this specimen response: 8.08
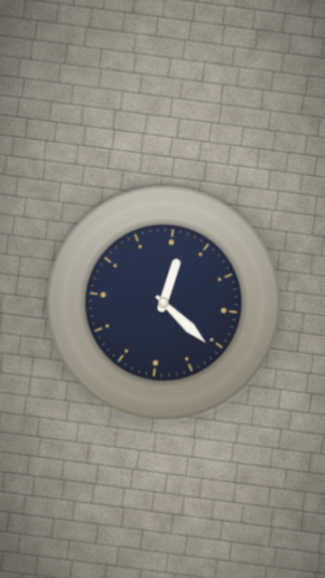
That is 12.21
